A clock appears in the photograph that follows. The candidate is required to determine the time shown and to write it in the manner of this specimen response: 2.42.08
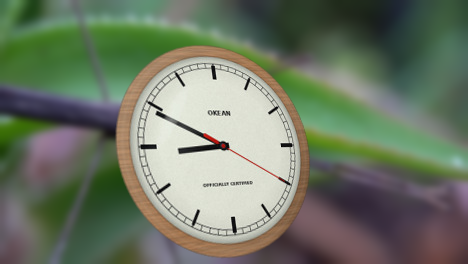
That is 8.49.20
